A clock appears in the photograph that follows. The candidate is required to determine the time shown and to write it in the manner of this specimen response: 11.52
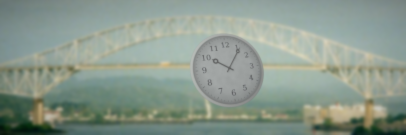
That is 10.06
